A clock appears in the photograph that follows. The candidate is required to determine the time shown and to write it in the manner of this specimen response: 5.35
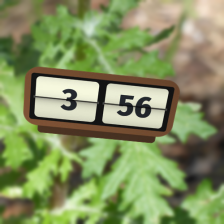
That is 3.56
